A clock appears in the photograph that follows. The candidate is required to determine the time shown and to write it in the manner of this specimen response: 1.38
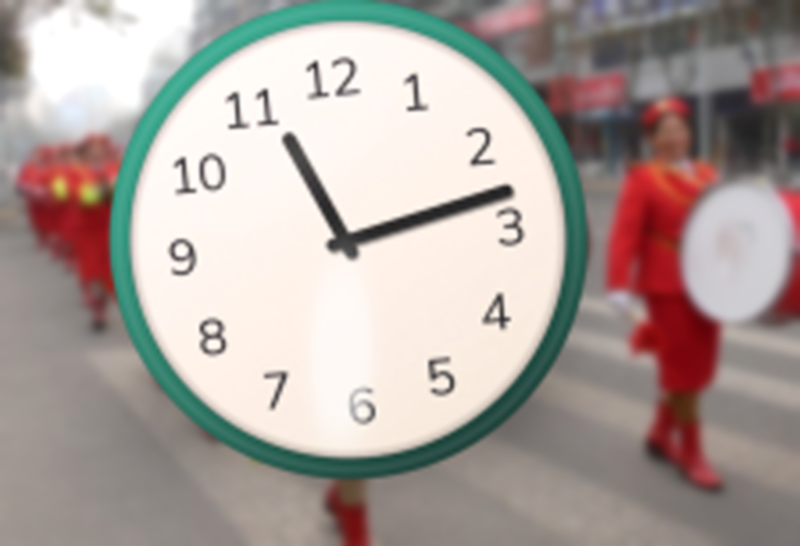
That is 11.13
